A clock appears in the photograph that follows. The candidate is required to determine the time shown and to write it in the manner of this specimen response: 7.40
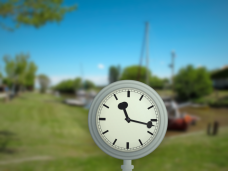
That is 11.17
